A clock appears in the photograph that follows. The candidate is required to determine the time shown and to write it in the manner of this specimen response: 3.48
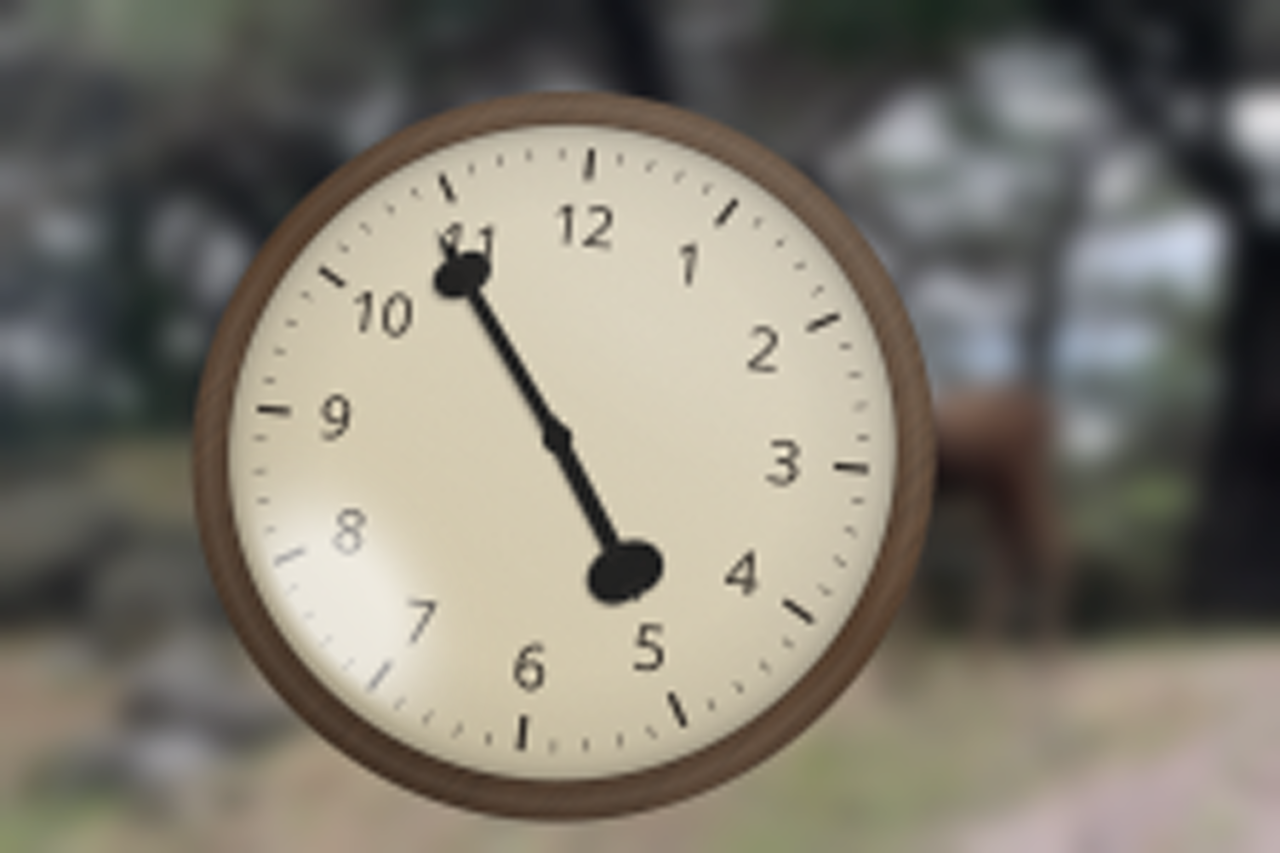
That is 4.54
